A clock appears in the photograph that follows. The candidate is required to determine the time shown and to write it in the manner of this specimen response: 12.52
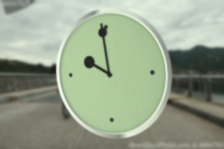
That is 9.59
